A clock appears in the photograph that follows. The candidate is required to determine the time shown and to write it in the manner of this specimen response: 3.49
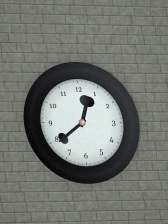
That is 12.39
